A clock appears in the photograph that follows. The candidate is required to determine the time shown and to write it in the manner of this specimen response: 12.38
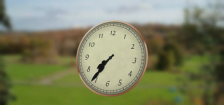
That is 7.36
